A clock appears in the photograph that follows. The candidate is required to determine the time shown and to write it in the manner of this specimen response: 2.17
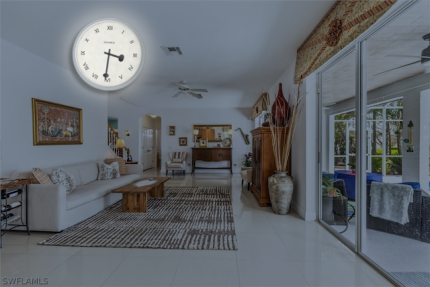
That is 3.31
